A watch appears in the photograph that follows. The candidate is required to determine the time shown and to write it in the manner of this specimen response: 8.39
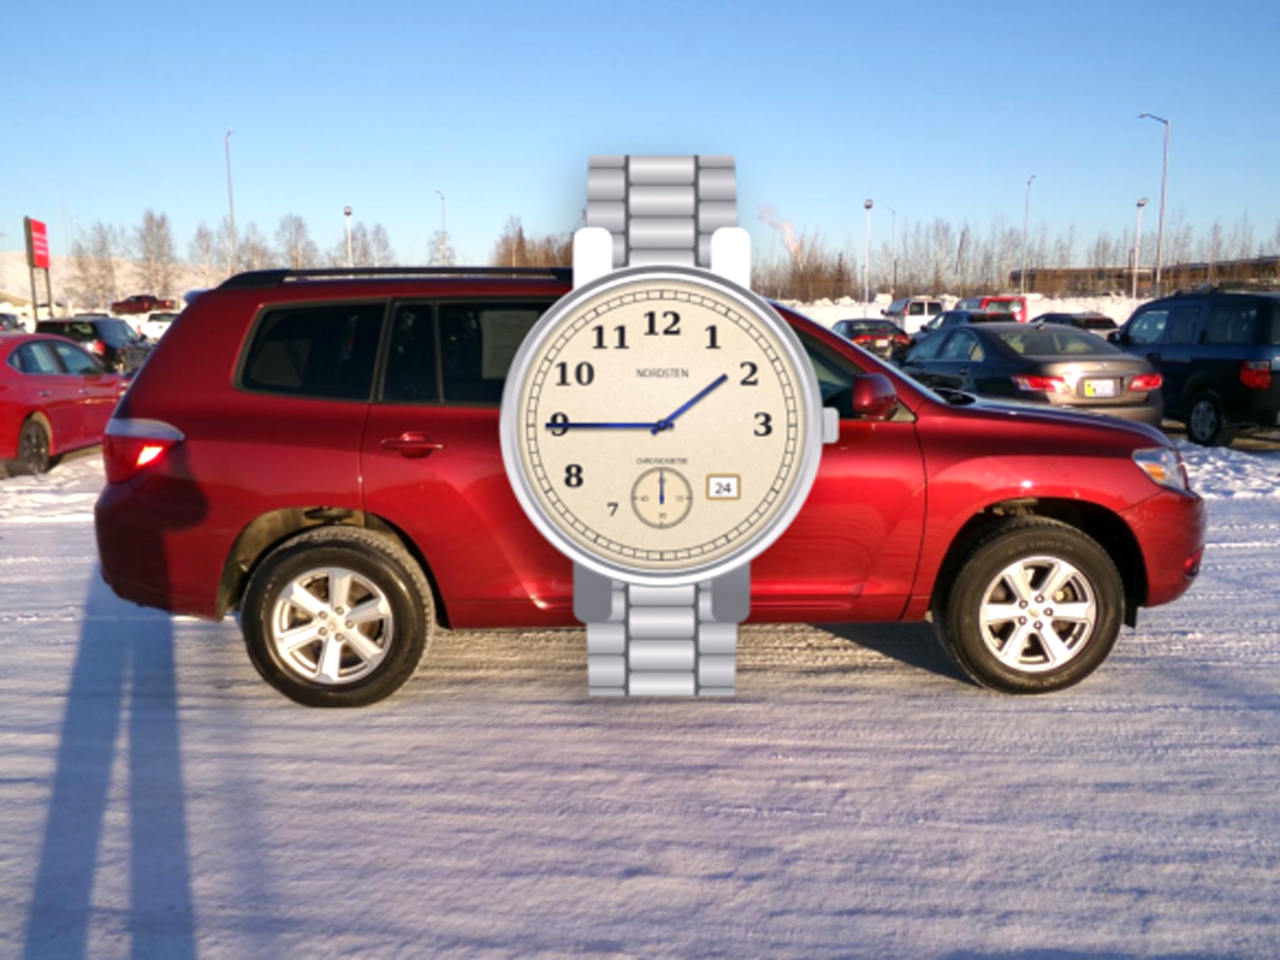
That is 1.45
